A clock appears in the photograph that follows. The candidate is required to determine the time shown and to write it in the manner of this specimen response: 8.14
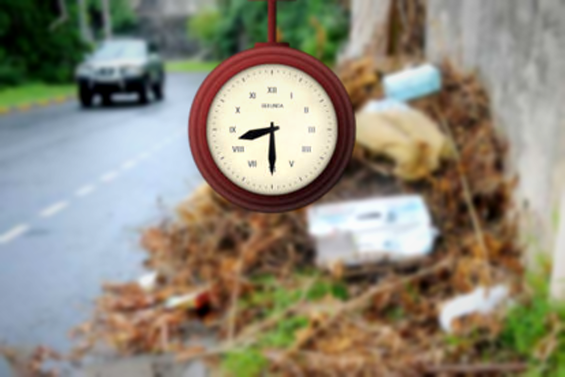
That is 8.30
